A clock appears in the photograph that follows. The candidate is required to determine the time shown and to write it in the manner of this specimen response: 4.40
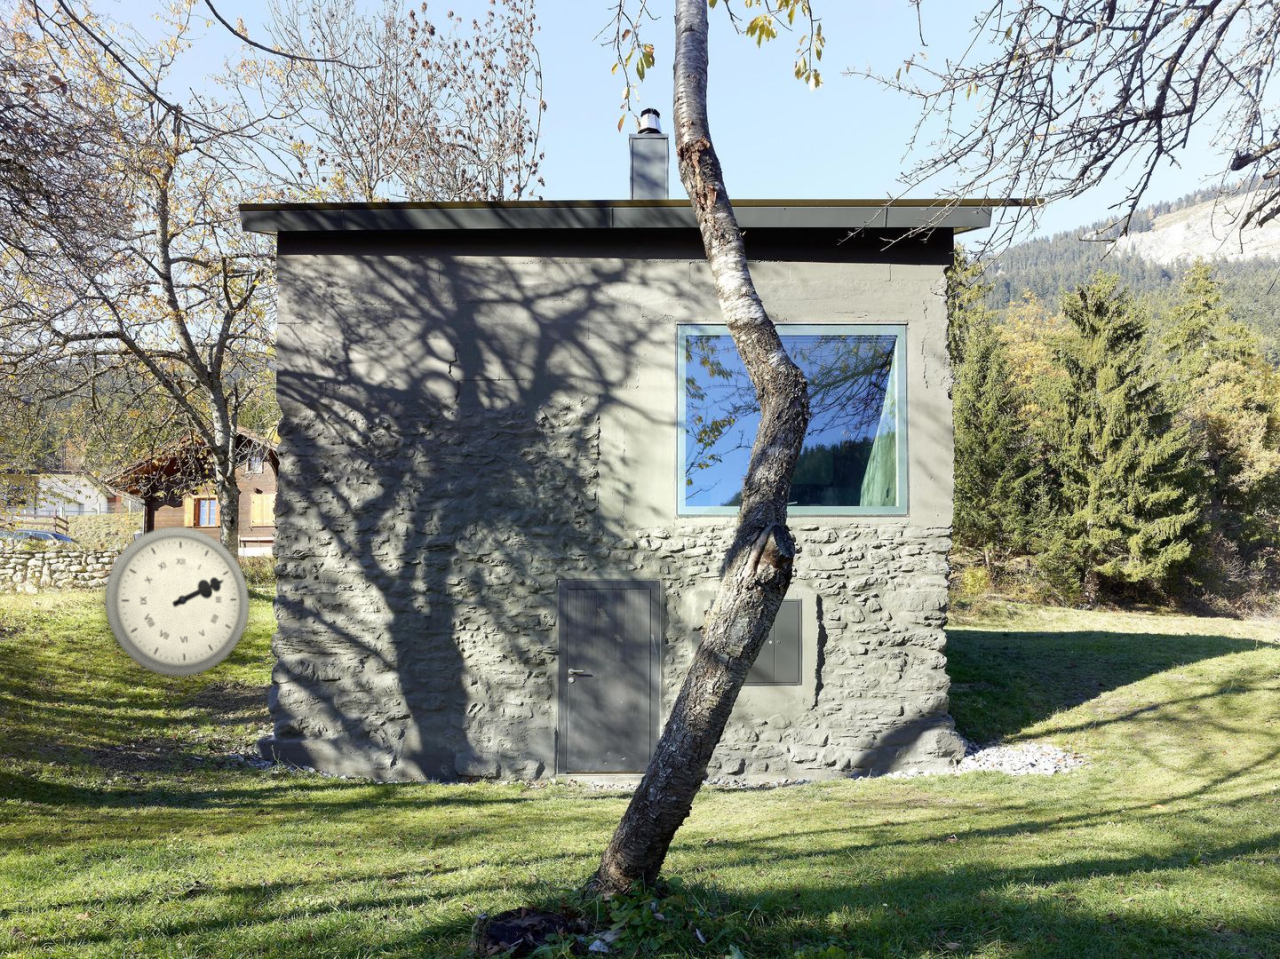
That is 2.11
